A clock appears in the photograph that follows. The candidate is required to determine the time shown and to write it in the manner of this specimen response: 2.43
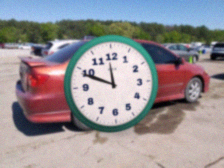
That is 11.49
